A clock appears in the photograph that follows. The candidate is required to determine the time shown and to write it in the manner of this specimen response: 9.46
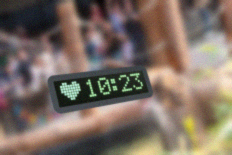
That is 10.23
